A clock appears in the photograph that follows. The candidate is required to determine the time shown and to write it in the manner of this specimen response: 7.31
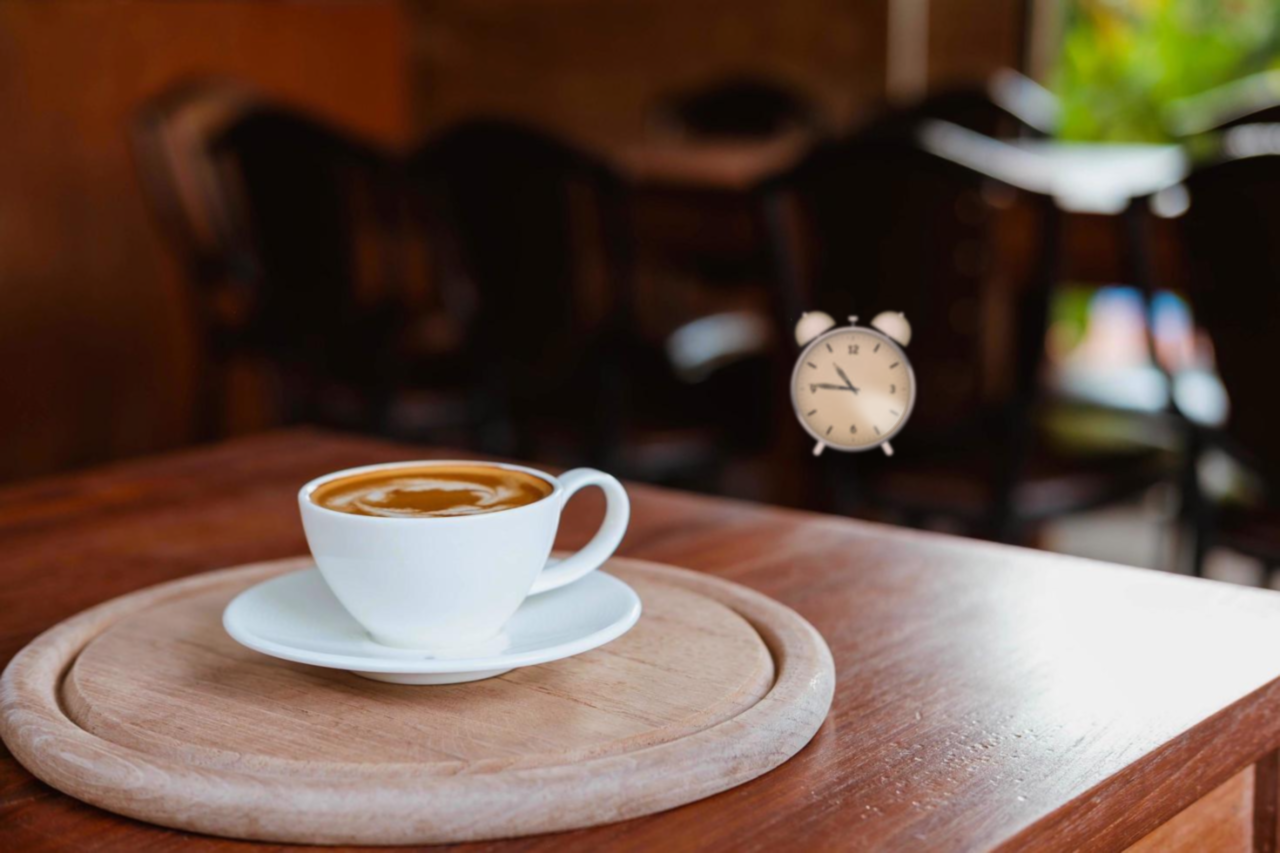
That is 10.46
